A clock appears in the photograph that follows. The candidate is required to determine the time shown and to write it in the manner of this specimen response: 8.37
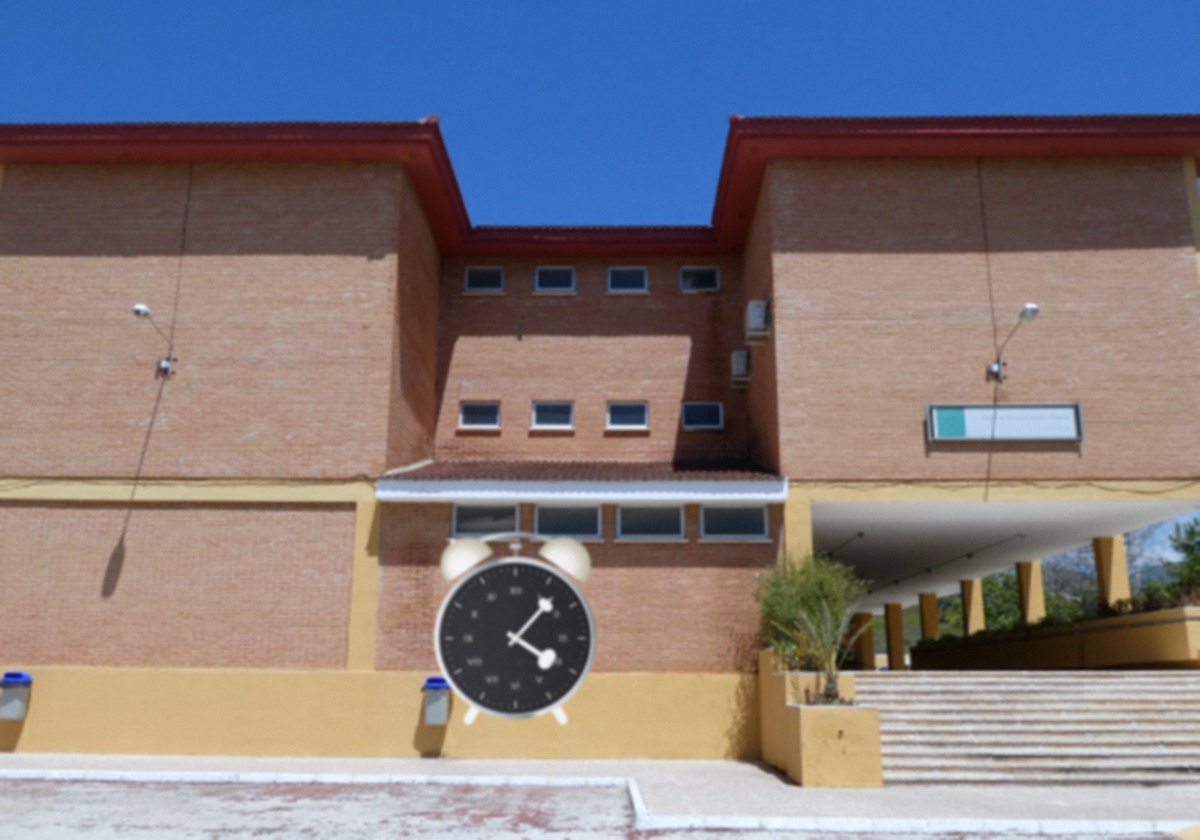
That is 4.07
